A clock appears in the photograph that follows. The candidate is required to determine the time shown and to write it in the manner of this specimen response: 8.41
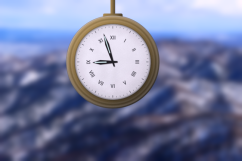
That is 8.57
